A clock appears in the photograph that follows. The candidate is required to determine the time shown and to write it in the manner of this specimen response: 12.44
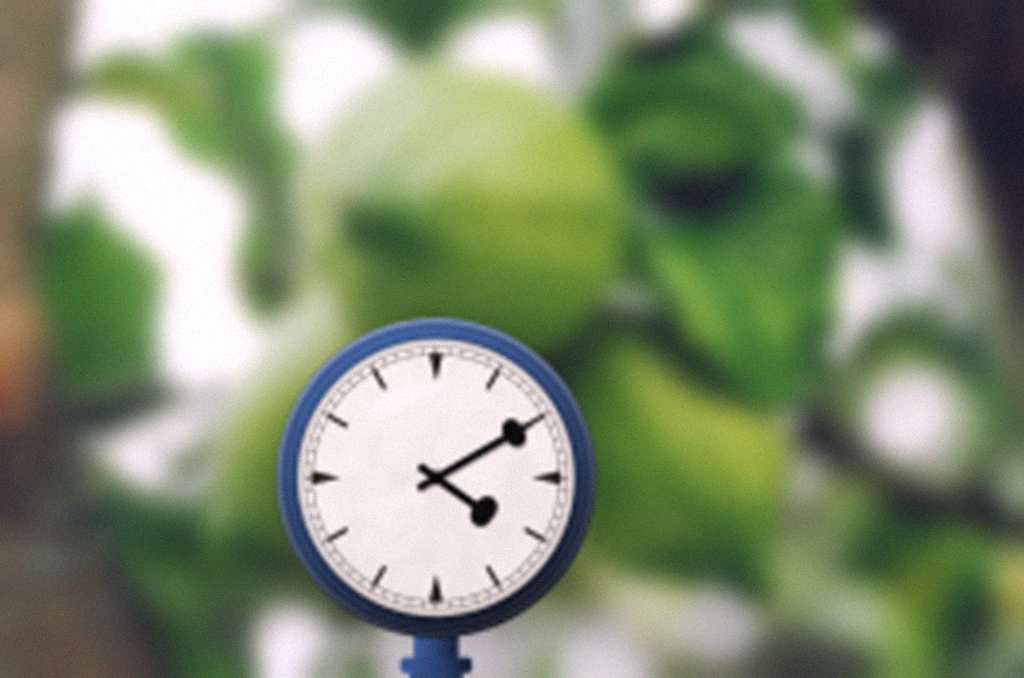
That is 4.10
